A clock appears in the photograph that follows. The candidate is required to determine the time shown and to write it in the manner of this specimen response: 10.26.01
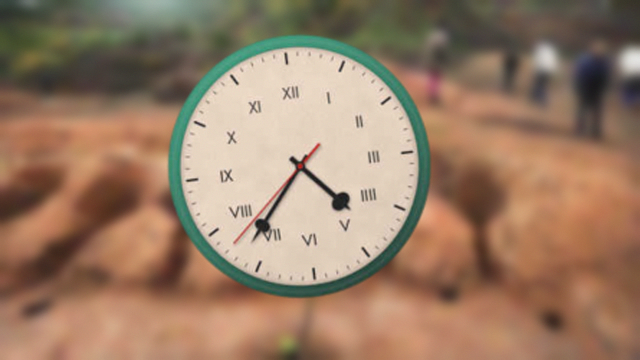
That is 4.36.38
